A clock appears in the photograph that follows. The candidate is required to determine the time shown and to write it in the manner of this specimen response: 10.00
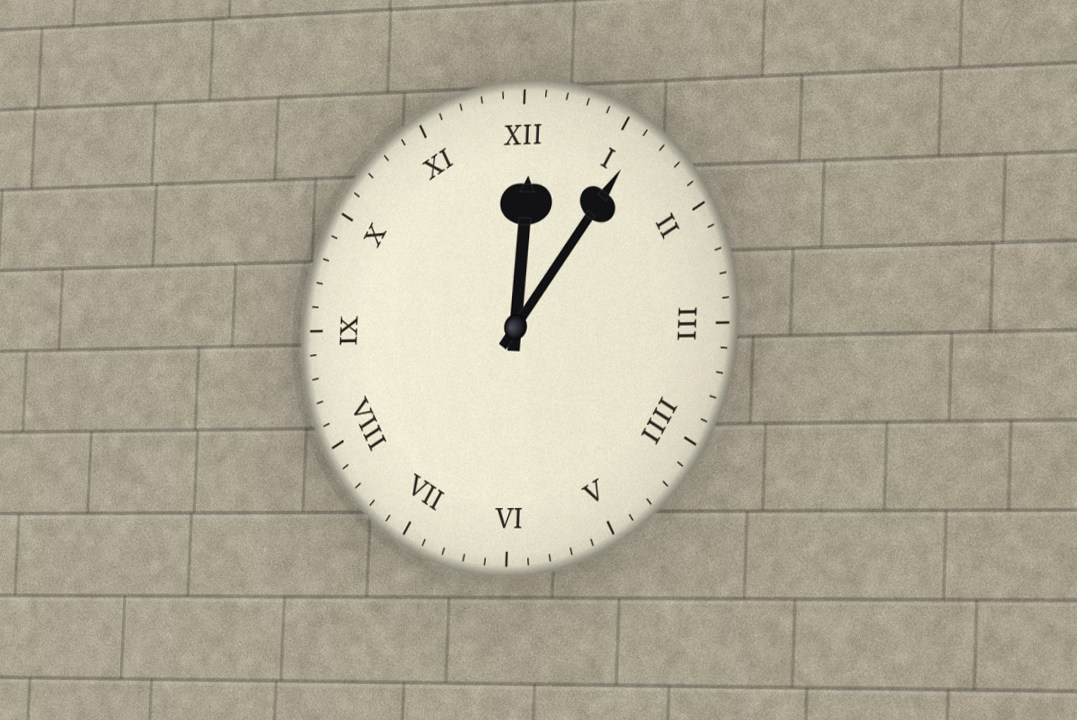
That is 12.06
